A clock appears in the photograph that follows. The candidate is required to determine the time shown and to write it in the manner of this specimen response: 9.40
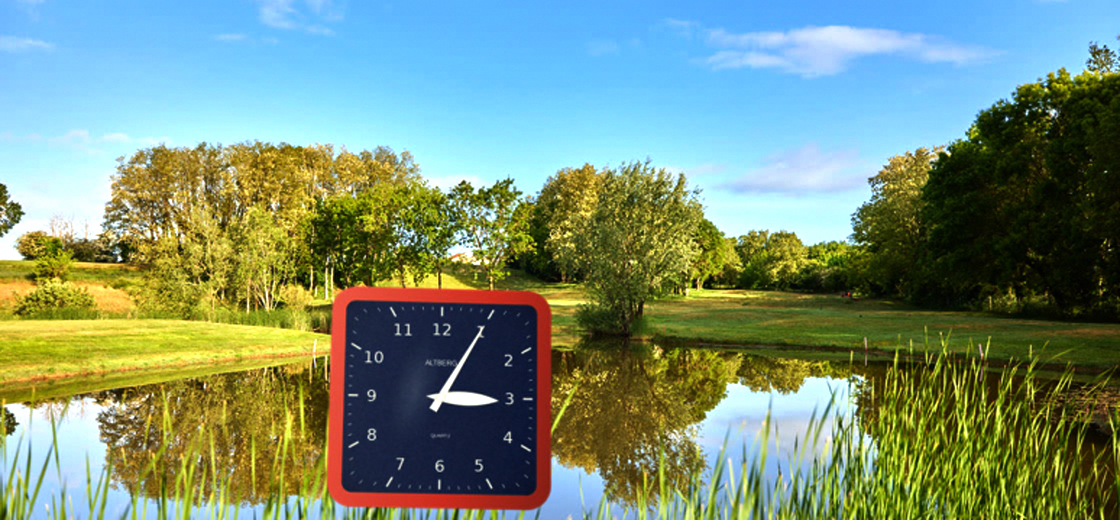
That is 3.05
